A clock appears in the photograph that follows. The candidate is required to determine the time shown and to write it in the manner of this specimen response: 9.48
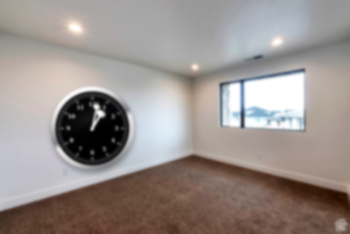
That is 1.02
